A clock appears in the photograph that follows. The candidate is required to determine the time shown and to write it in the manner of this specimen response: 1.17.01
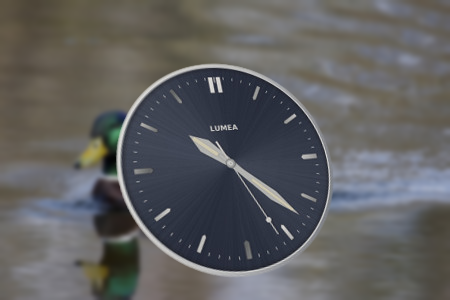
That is 10.22.26
